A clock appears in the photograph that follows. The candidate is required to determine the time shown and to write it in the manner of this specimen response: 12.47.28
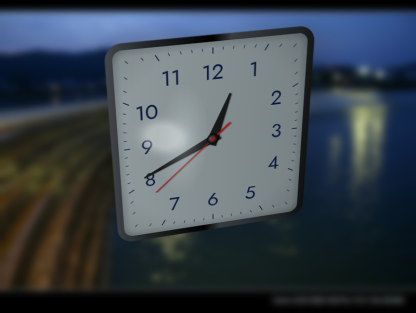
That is 12.40.38
